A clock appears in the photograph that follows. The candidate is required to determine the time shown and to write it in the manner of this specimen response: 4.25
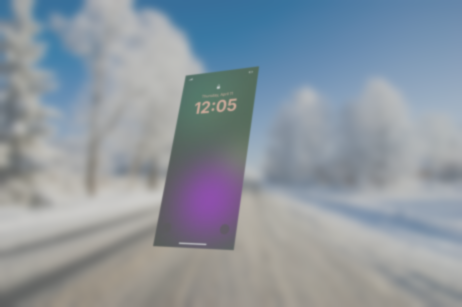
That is 12.05
